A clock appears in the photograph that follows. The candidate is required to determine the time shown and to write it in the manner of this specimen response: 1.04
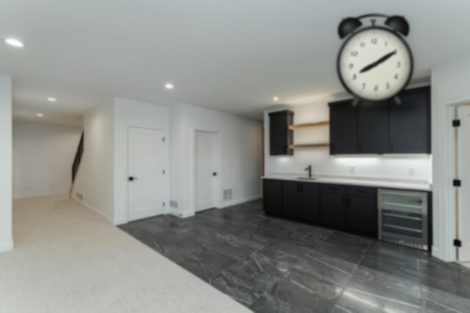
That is 8.10
